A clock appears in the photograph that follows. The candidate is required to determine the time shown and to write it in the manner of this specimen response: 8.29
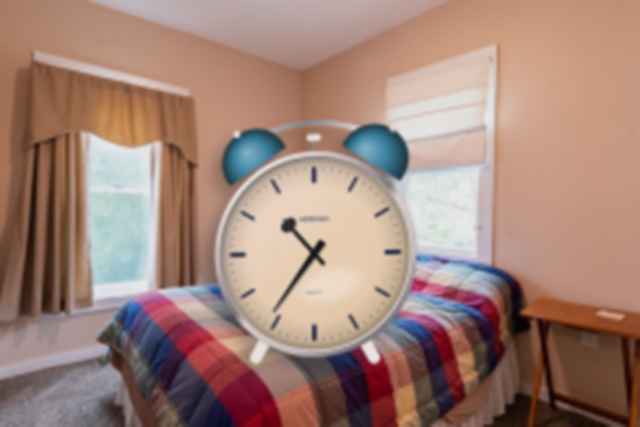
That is 10.36
